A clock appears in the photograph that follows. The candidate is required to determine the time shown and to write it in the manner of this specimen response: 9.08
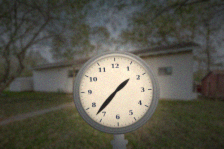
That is 1.37
